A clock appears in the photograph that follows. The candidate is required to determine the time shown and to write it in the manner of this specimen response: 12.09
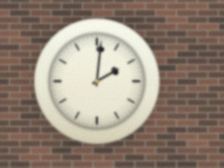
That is 2.01
